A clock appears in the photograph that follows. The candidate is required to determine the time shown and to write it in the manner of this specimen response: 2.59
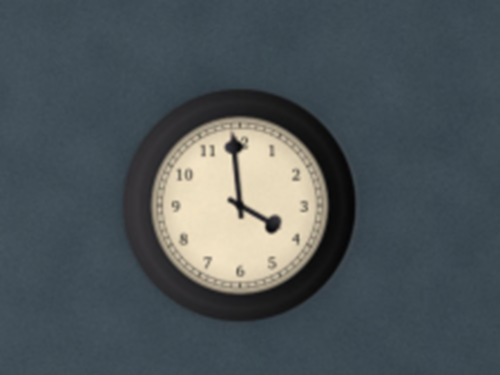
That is 3.59
